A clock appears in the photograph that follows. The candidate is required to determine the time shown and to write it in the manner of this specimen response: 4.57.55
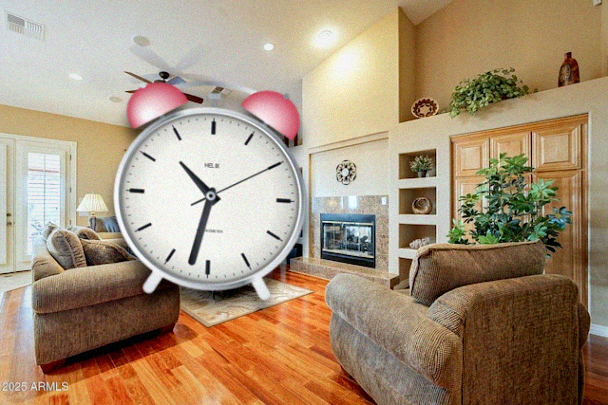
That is 10.32.10
